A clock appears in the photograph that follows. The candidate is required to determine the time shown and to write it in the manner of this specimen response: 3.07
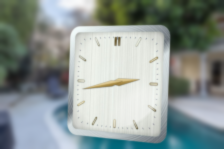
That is 2.43
